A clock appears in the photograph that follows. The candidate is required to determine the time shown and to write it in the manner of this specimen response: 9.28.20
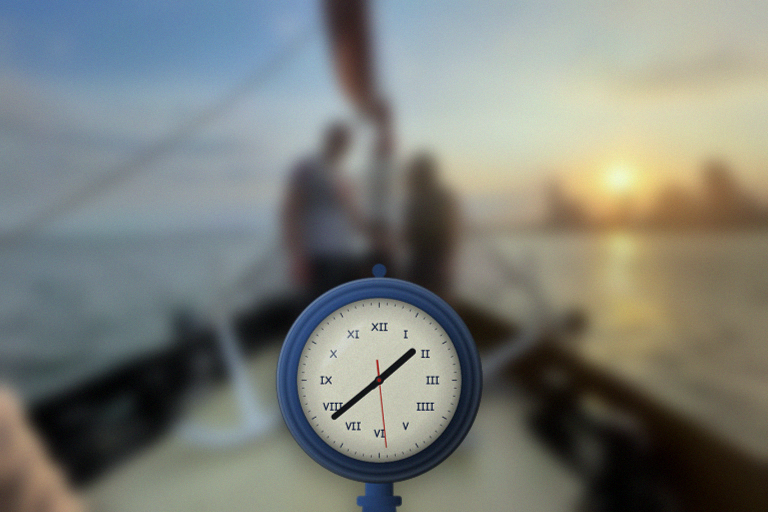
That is 1.38.29
